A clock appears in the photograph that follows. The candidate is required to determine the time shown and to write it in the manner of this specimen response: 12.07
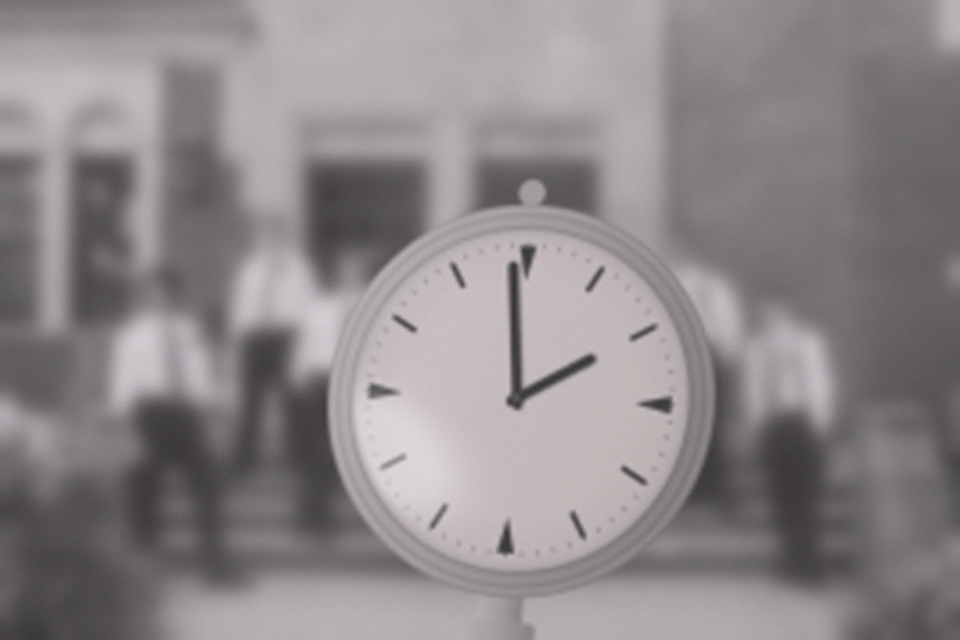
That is 1.59
